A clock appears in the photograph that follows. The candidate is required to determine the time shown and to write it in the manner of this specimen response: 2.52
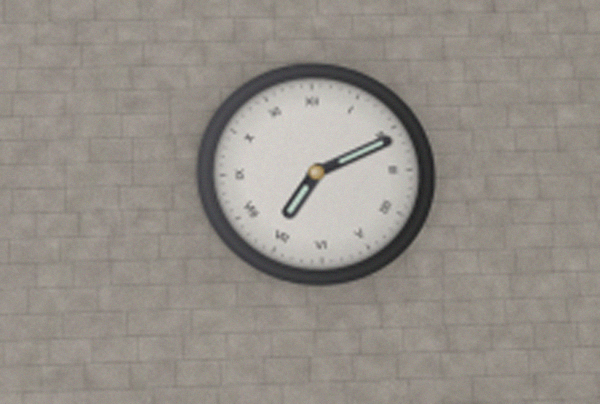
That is 7.11
